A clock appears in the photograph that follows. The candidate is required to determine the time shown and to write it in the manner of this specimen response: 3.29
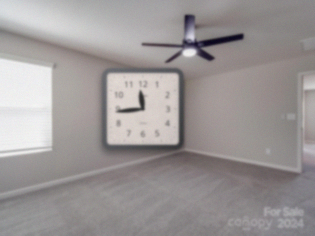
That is 11.44
